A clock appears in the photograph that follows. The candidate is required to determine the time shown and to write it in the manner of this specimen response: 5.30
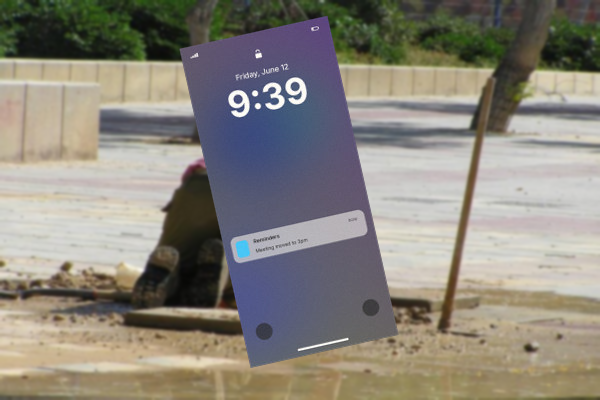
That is 9.39
